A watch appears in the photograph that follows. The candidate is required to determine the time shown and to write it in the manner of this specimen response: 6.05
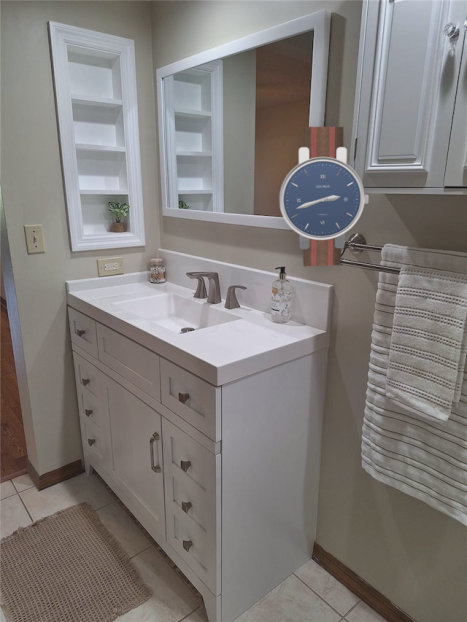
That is 2.42
